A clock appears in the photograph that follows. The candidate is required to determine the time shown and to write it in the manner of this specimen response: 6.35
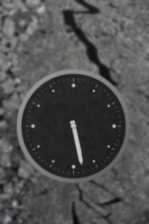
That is 5.28
